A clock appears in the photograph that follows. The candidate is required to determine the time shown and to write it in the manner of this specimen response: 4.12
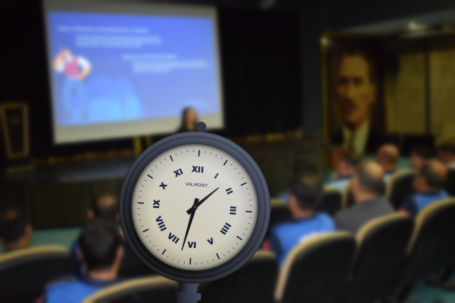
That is 1.32
